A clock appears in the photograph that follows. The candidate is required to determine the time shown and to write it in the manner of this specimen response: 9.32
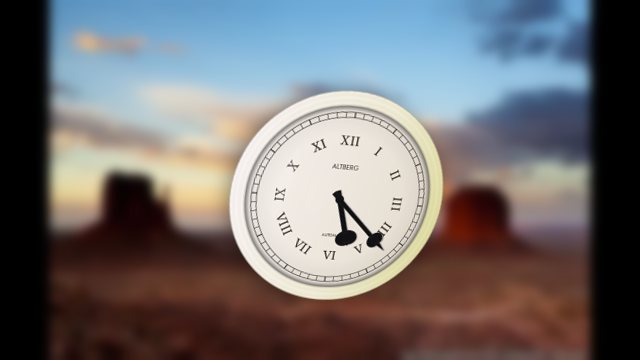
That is 5.22
